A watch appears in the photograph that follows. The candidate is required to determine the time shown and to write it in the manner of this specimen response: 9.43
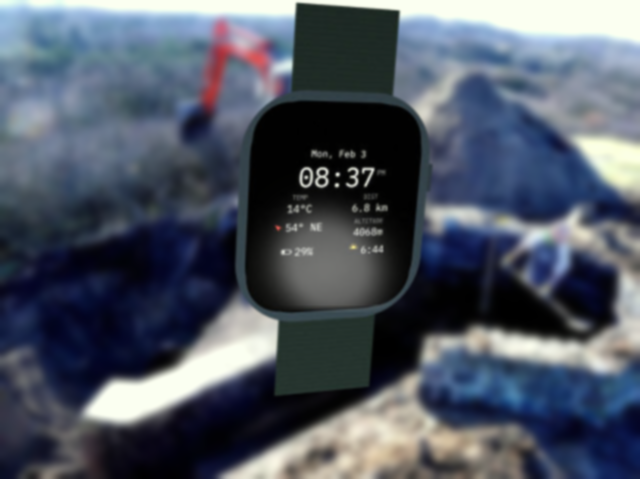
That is 8.37
